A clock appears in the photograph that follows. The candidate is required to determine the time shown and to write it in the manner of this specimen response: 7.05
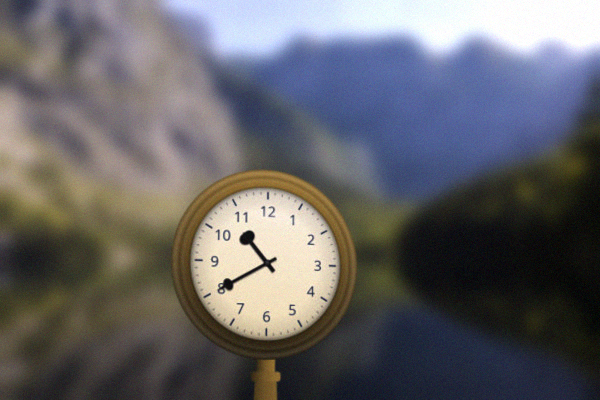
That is 10.40
